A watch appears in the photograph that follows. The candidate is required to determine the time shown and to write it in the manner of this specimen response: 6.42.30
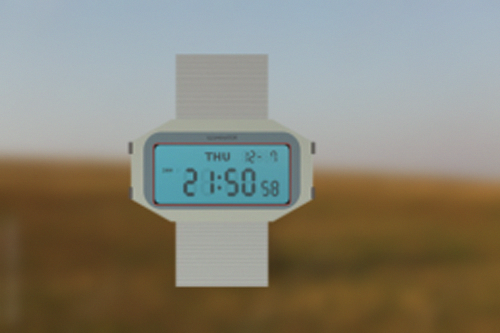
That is 21.50.58
